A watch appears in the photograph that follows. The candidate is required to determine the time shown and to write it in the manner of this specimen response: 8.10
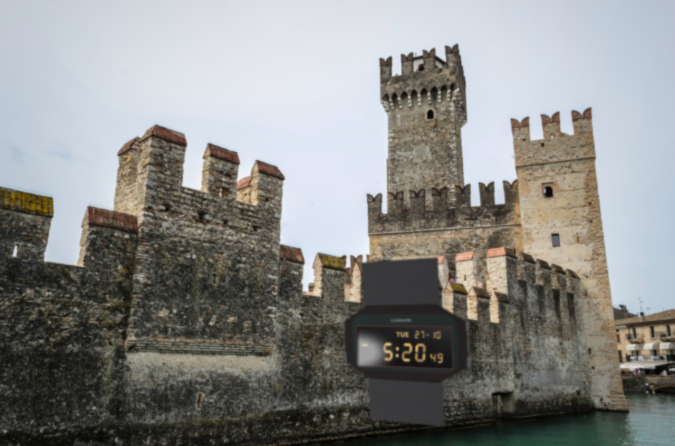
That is 5.20
